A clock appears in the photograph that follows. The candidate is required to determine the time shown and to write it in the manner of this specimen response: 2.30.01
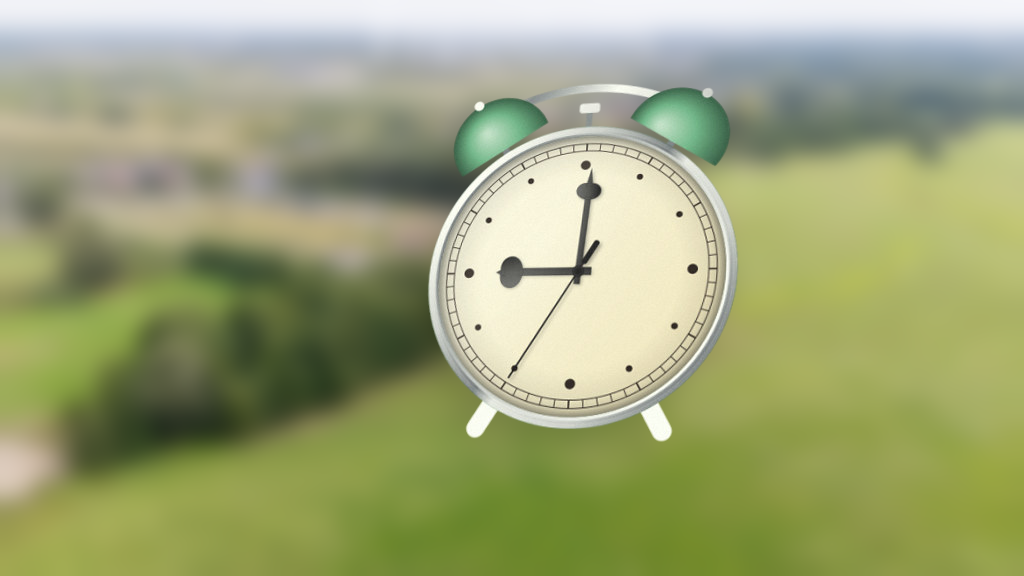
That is 9.00.35
